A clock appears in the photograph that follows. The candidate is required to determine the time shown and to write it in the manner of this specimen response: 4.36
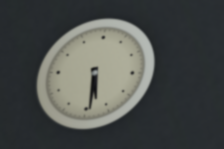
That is 5.29
